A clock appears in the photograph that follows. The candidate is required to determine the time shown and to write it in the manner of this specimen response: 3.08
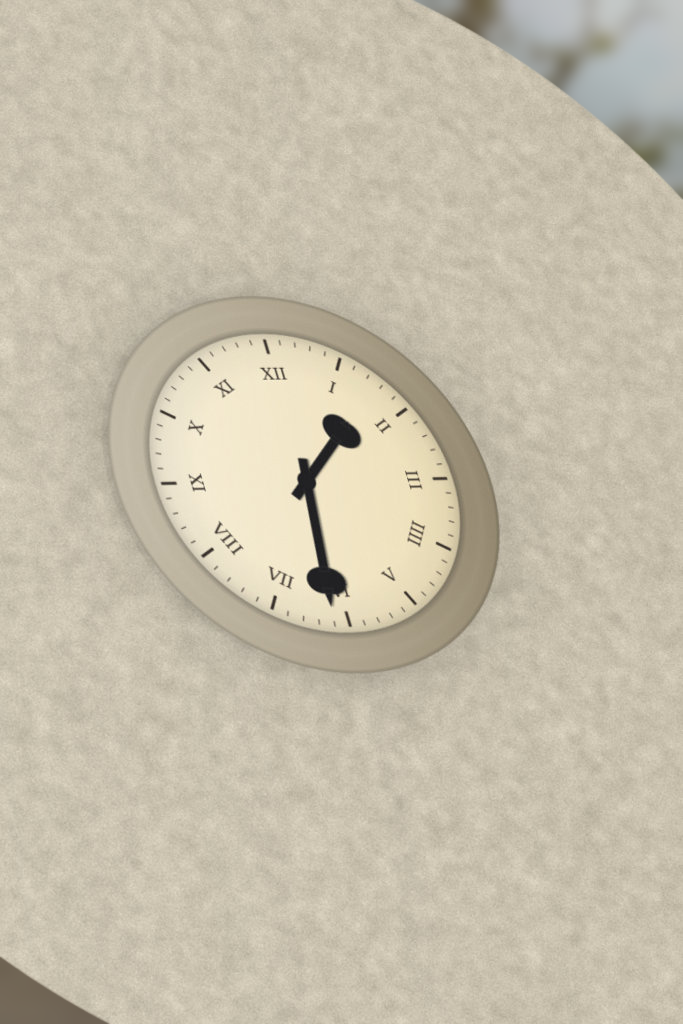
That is 1.31
